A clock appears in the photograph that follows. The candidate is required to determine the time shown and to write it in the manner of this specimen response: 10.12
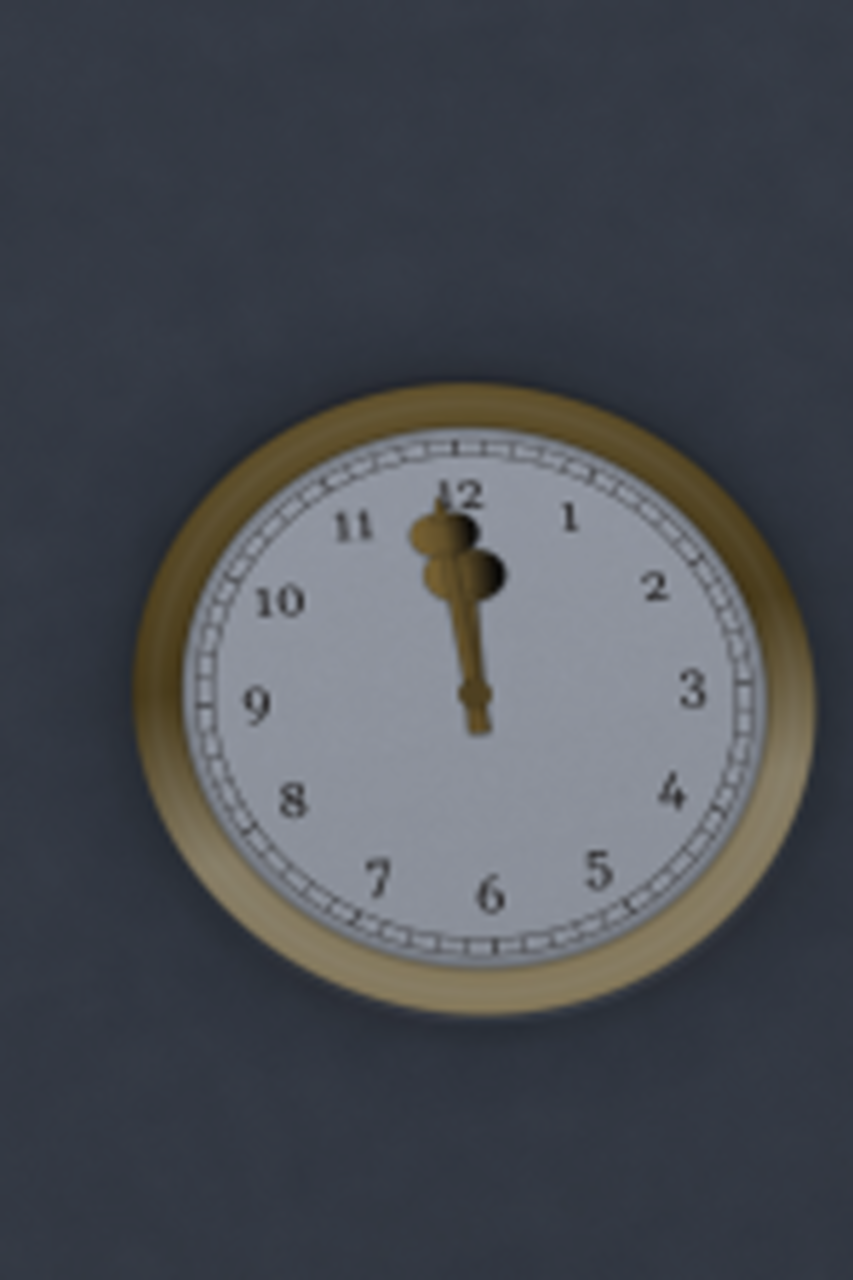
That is 11.59
